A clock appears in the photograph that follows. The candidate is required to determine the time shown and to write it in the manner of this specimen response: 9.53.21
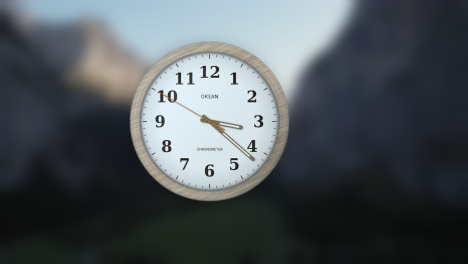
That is 3.21.50
